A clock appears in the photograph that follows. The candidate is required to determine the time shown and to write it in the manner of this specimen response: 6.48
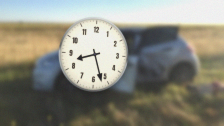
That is 8.27
